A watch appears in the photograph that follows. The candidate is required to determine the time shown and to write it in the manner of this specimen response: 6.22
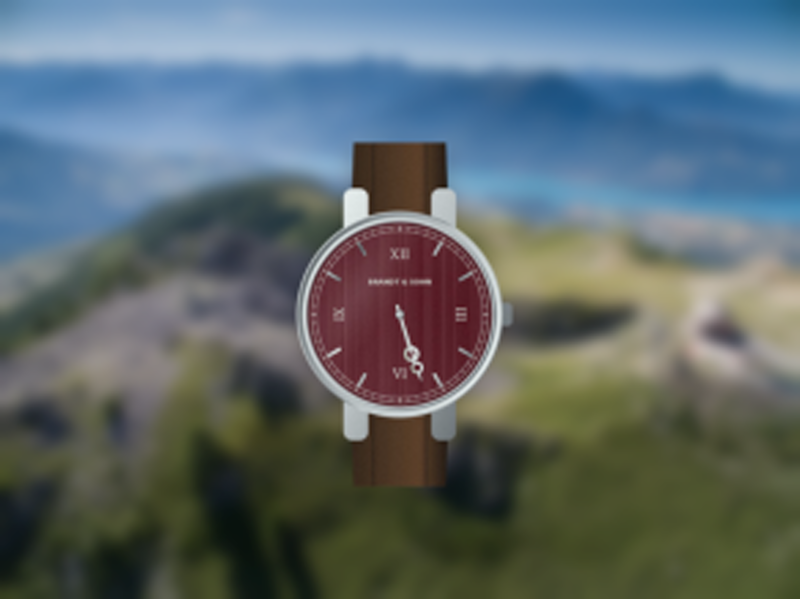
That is 5.27
